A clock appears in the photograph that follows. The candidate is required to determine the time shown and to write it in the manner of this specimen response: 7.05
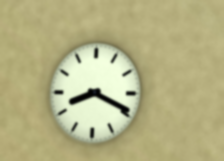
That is 8.19
